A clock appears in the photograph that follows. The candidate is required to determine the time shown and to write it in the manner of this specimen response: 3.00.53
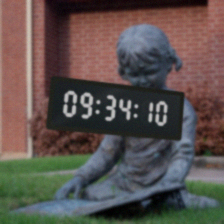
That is 9.34.10
